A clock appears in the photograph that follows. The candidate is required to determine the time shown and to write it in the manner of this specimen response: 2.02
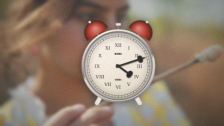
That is 4.12
